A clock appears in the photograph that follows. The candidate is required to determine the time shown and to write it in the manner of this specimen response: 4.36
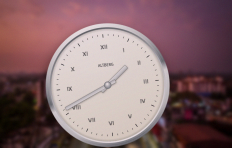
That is 1.41
